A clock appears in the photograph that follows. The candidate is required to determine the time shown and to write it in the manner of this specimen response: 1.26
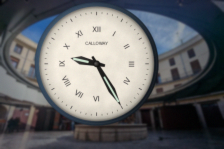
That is 9.25
